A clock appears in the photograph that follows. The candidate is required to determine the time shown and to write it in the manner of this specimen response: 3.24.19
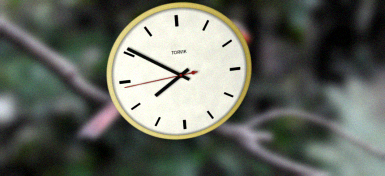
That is 7.50.44
